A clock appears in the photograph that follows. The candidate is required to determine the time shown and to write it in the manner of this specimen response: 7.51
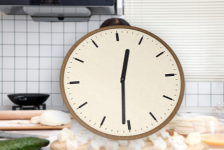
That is 12.31
